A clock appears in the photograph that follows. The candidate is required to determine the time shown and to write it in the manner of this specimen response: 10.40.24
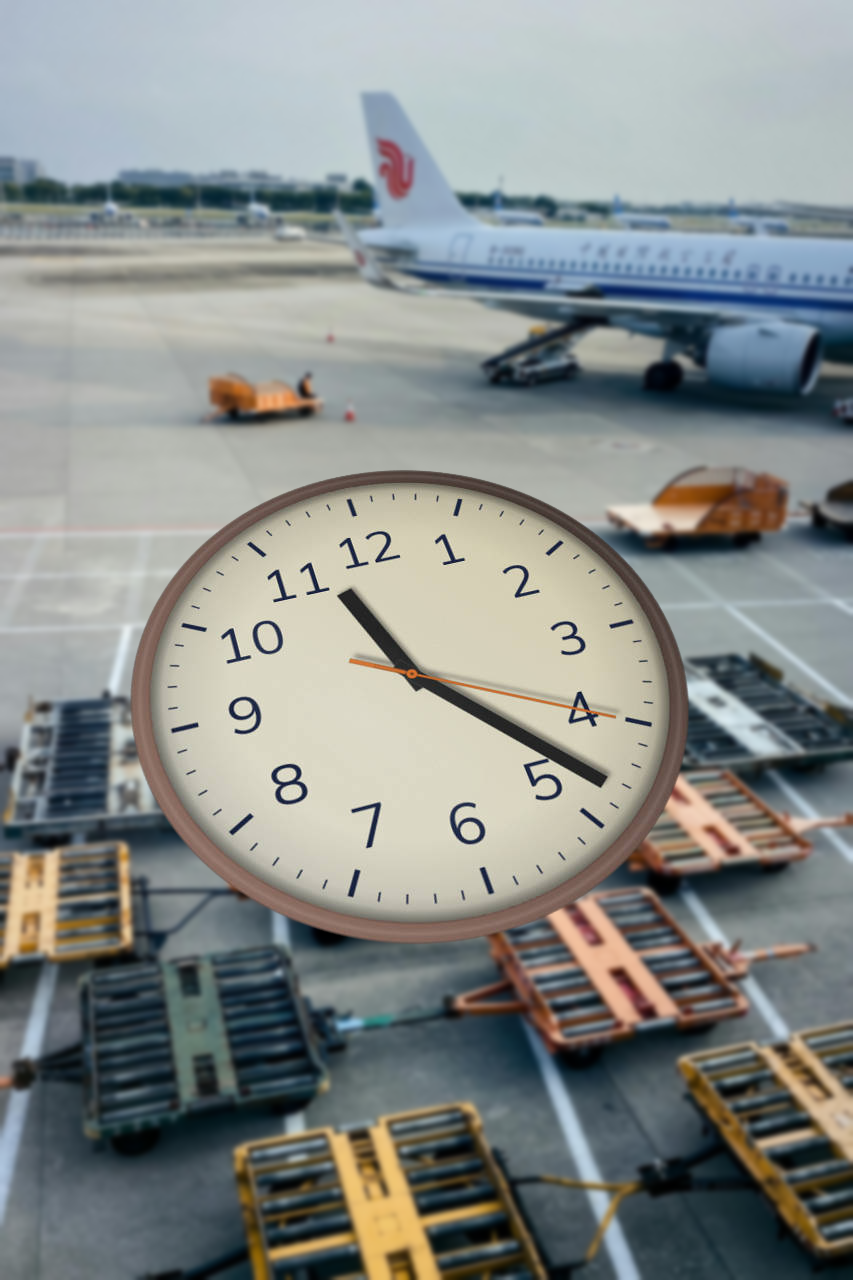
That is 11.23.20
